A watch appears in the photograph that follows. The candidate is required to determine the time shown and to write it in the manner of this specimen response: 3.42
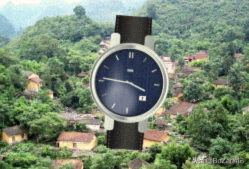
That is 3.46
